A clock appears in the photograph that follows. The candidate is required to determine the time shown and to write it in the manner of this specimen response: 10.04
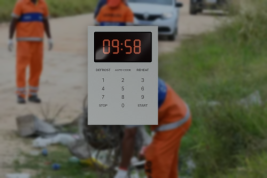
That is 9.58
